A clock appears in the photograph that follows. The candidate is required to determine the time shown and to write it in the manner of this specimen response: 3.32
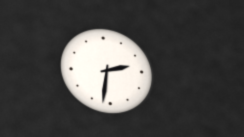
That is 2.32
